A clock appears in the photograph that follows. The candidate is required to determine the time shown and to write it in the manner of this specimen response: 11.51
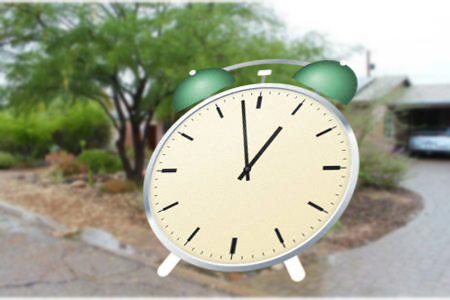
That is 12.58
